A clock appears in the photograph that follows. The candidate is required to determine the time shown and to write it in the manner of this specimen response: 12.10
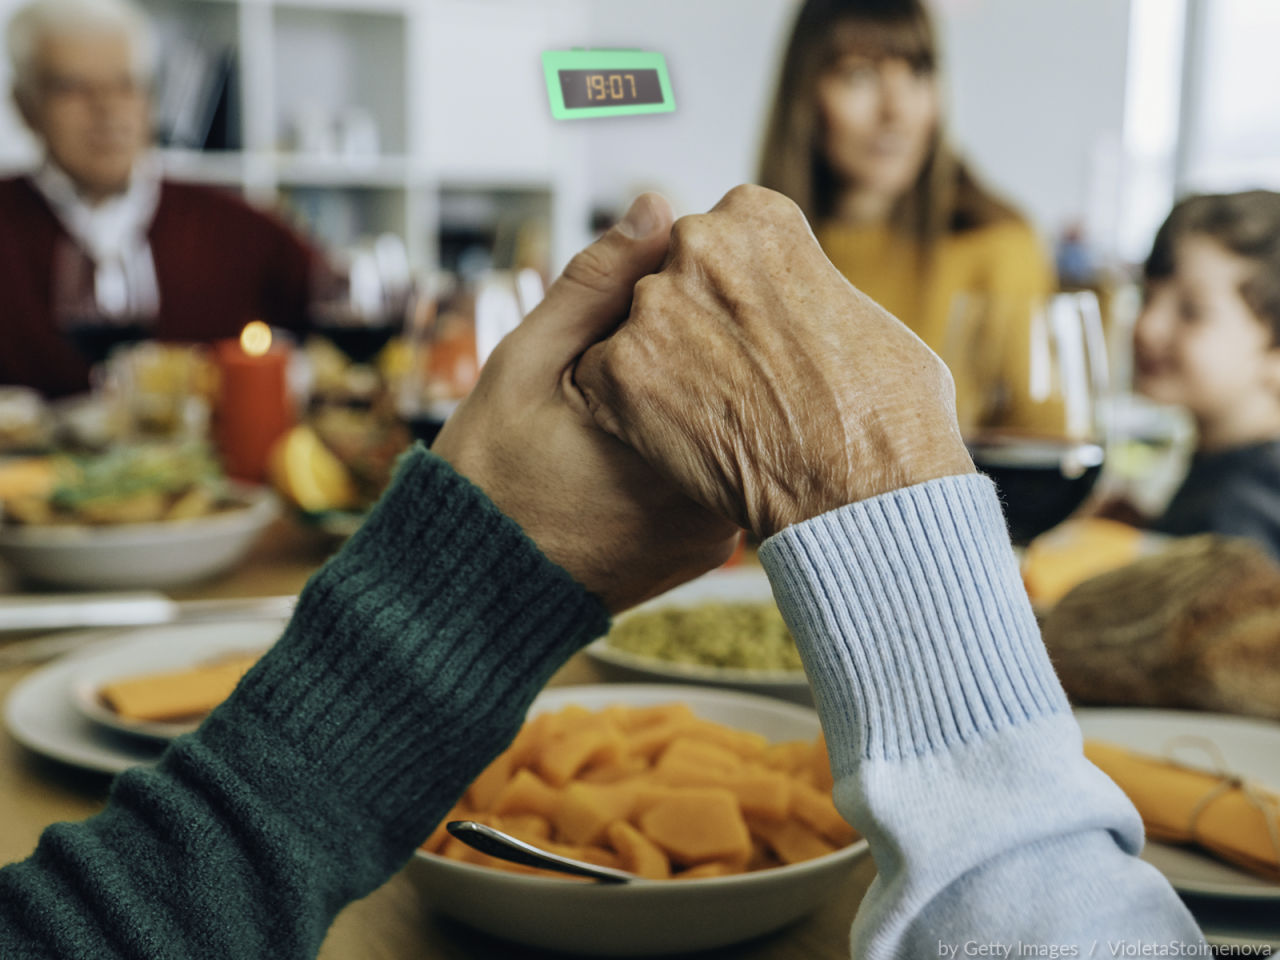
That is 19.07
